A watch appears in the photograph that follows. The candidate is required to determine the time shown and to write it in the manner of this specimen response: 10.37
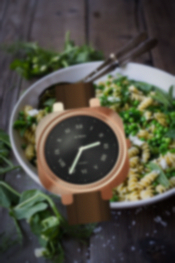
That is 2.35
